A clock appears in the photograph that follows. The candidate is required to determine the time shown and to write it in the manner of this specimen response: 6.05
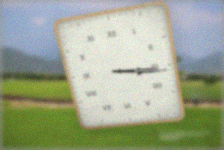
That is 3.16
